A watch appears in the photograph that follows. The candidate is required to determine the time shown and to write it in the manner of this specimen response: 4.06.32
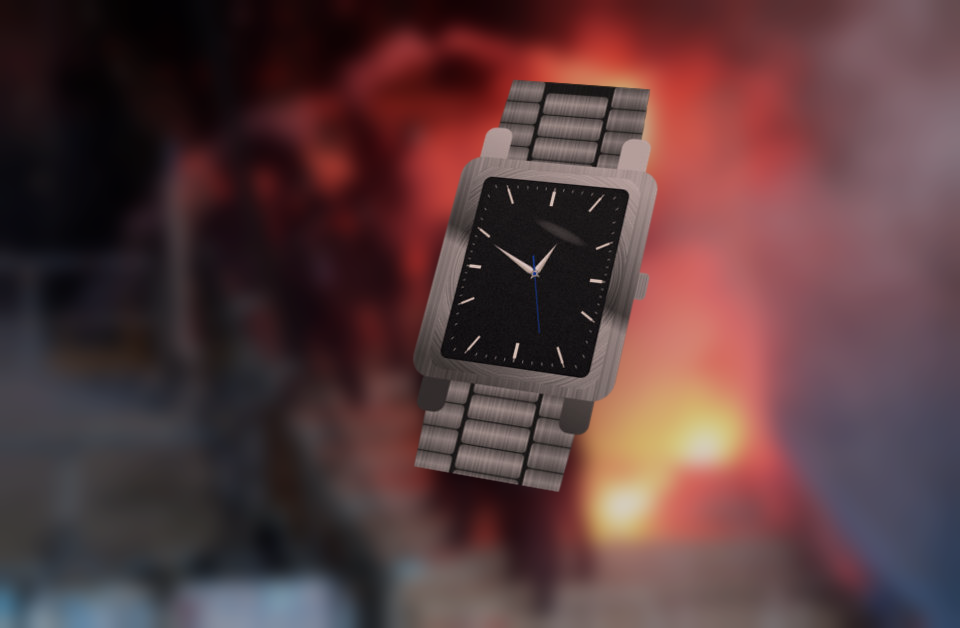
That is 12.49.27
